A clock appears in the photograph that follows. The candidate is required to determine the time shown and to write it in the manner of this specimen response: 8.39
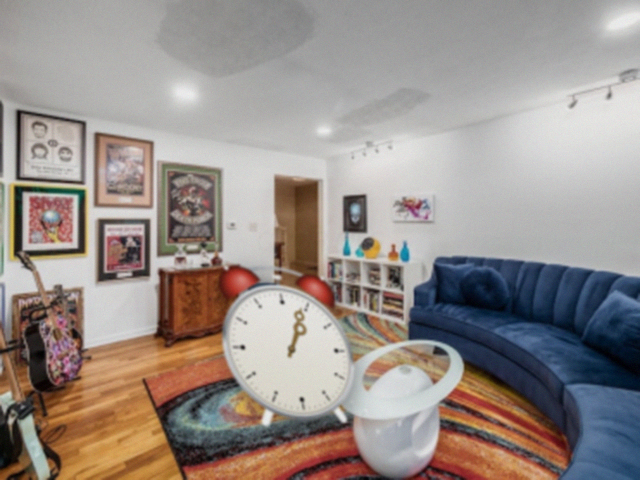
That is 1.04
